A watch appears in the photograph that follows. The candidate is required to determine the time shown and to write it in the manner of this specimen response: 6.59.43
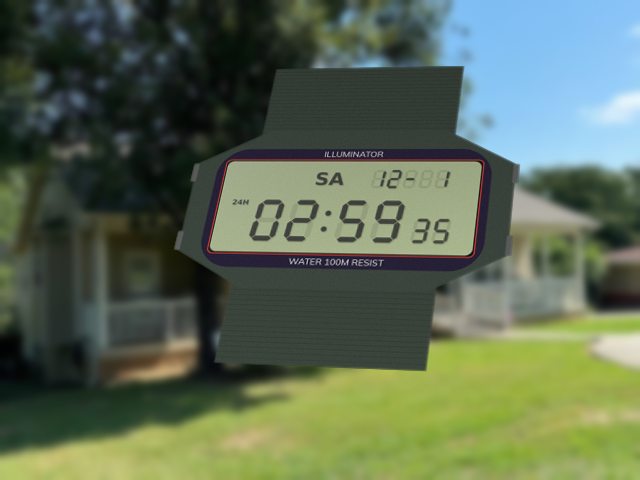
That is 2.59.35
